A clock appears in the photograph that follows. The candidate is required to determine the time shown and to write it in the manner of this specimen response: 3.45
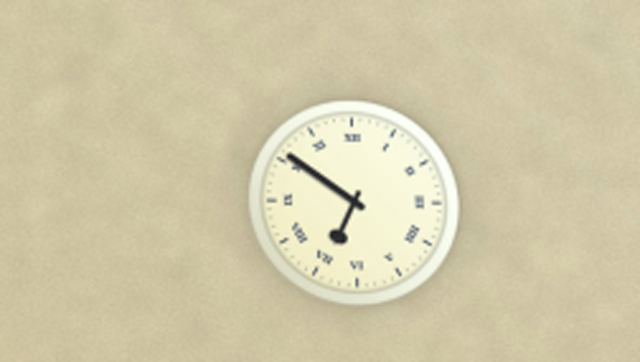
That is 6.51
